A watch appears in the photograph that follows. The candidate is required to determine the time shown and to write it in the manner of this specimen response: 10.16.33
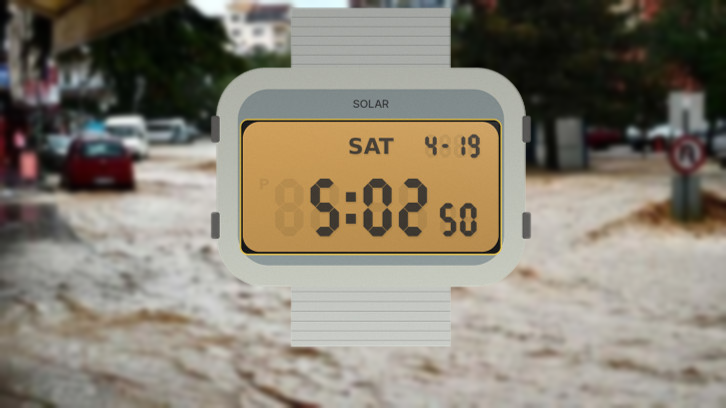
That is 5.02.50
